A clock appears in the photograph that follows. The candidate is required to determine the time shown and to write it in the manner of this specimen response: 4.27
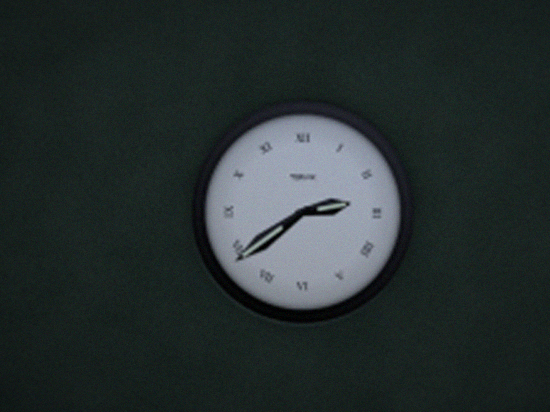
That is 2.39
